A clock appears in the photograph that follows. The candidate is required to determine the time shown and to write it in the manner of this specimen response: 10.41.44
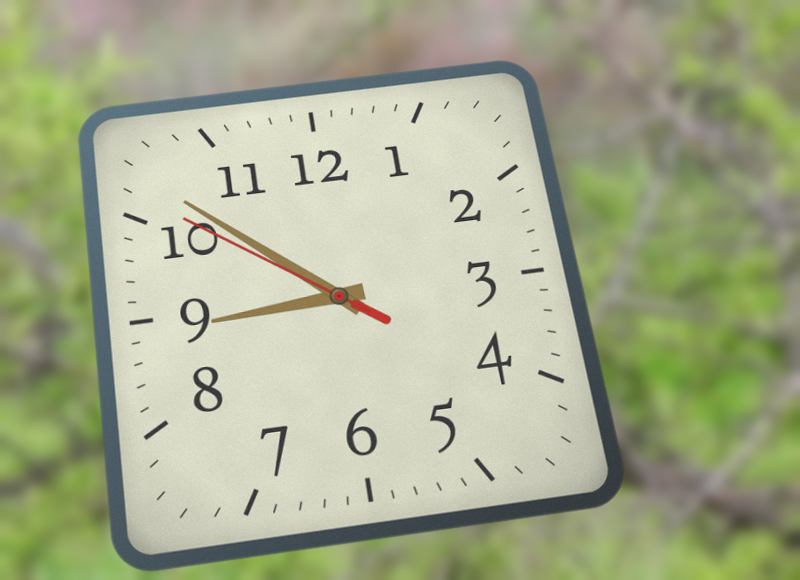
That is 8.51.51
